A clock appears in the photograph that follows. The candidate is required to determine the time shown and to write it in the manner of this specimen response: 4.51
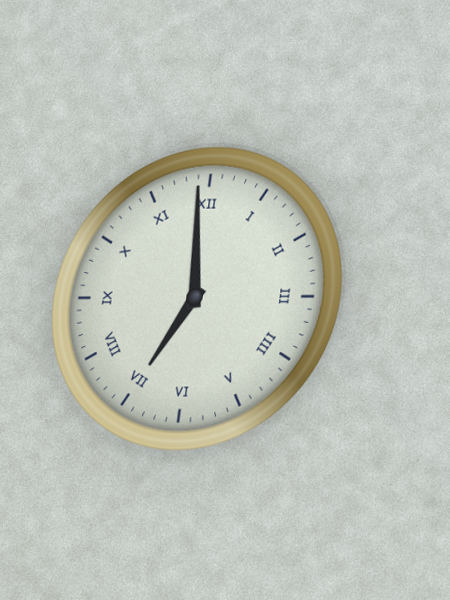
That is 6.59
